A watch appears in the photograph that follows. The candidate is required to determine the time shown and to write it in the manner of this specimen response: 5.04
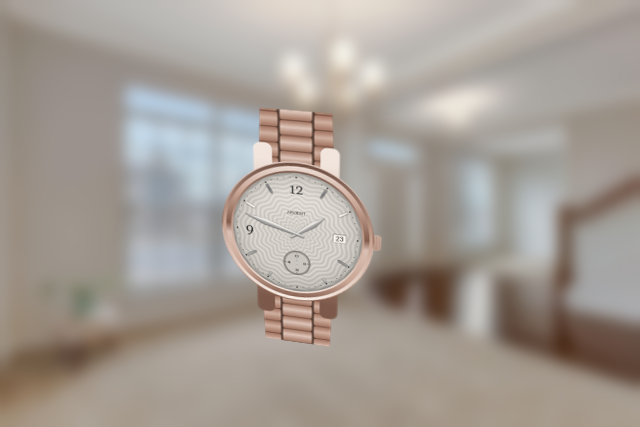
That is 1.48
